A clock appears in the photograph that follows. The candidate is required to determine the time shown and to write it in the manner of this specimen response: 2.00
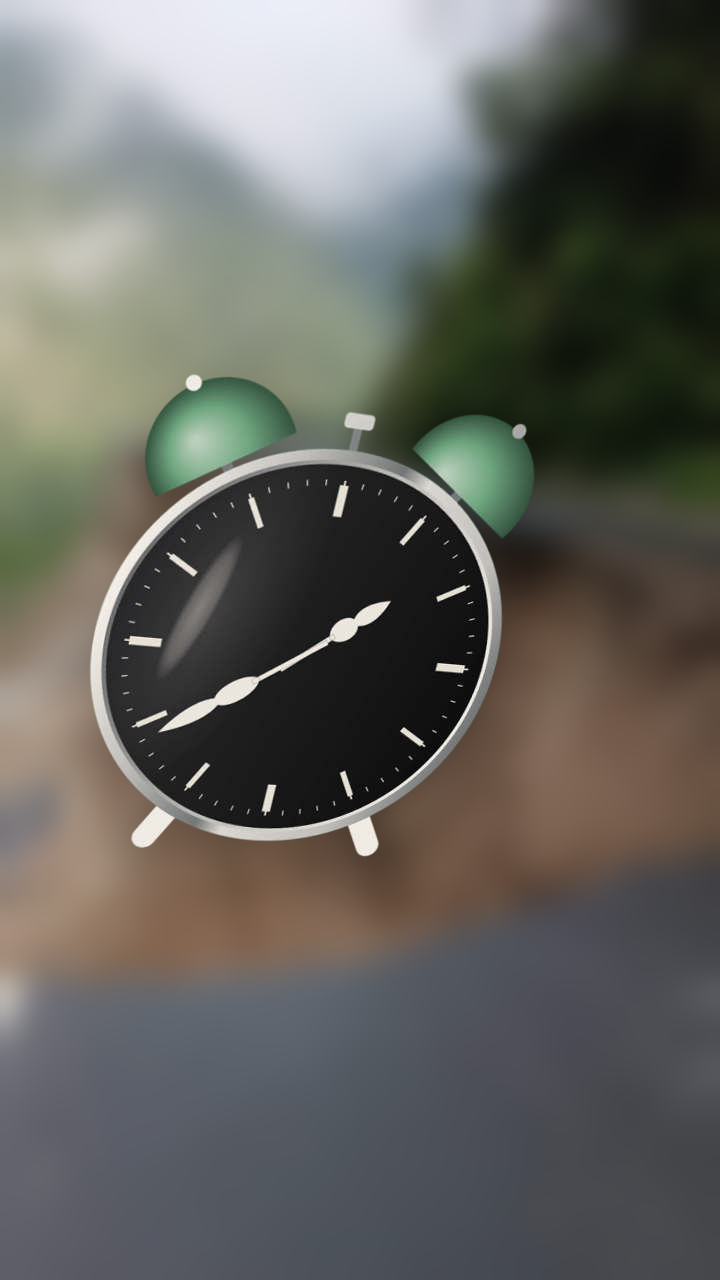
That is 1.39
